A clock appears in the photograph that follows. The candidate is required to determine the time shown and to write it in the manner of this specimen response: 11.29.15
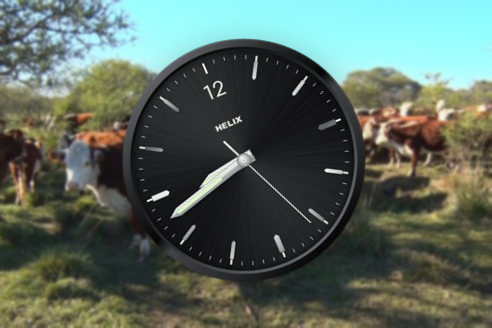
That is 8.42.26
